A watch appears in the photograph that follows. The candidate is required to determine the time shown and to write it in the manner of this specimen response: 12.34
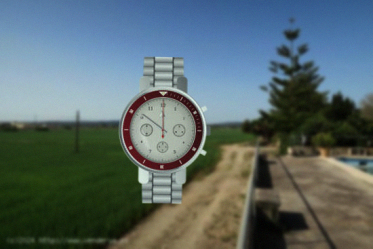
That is 11.51
